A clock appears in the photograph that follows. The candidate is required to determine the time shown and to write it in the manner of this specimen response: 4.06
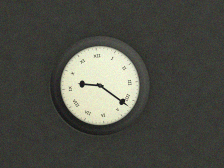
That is 9.22
